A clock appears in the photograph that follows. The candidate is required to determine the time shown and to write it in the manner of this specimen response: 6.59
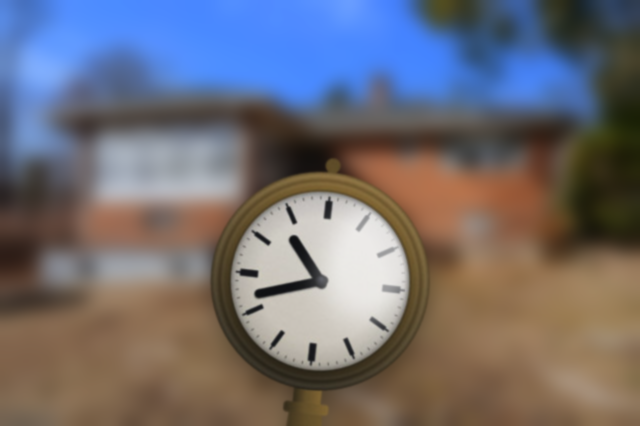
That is 10.42
